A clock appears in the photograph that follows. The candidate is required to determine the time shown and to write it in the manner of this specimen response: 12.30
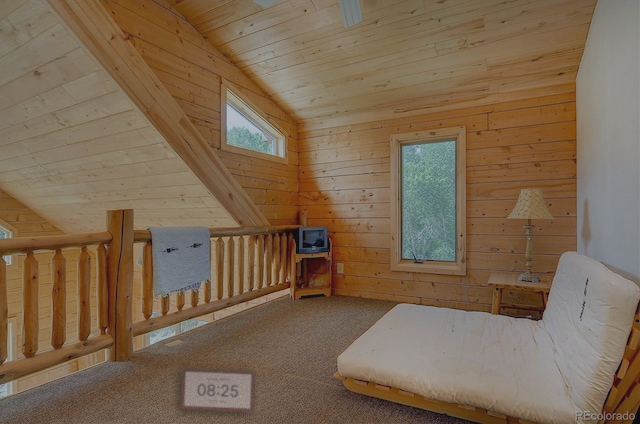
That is 8.25
